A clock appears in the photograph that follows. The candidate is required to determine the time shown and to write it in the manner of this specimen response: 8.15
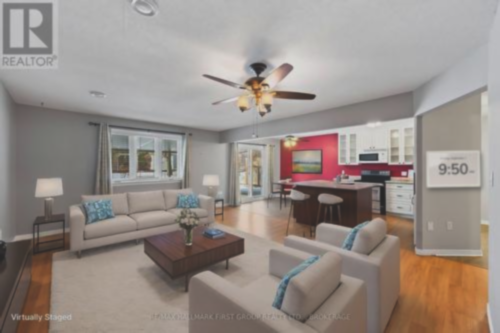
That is 9.50
